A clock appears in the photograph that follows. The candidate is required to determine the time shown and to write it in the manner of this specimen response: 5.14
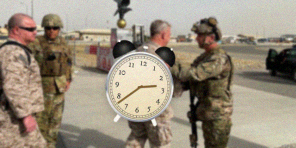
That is 2.38
